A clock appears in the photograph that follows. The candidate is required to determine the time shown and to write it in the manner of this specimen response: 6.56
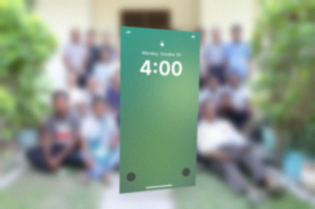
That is 4.00
